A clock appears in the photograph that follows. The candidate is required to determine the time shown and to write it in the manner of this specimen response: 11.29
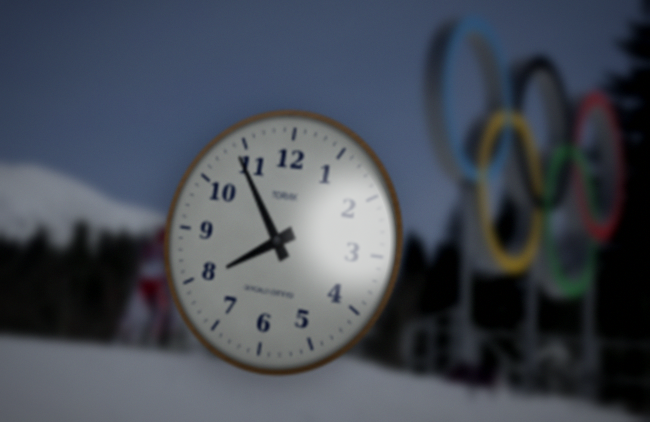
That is 7.54
